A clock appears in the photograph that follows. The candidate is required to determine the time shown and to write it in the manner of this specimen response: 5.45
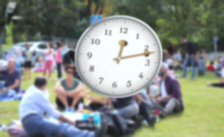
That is 12.12
